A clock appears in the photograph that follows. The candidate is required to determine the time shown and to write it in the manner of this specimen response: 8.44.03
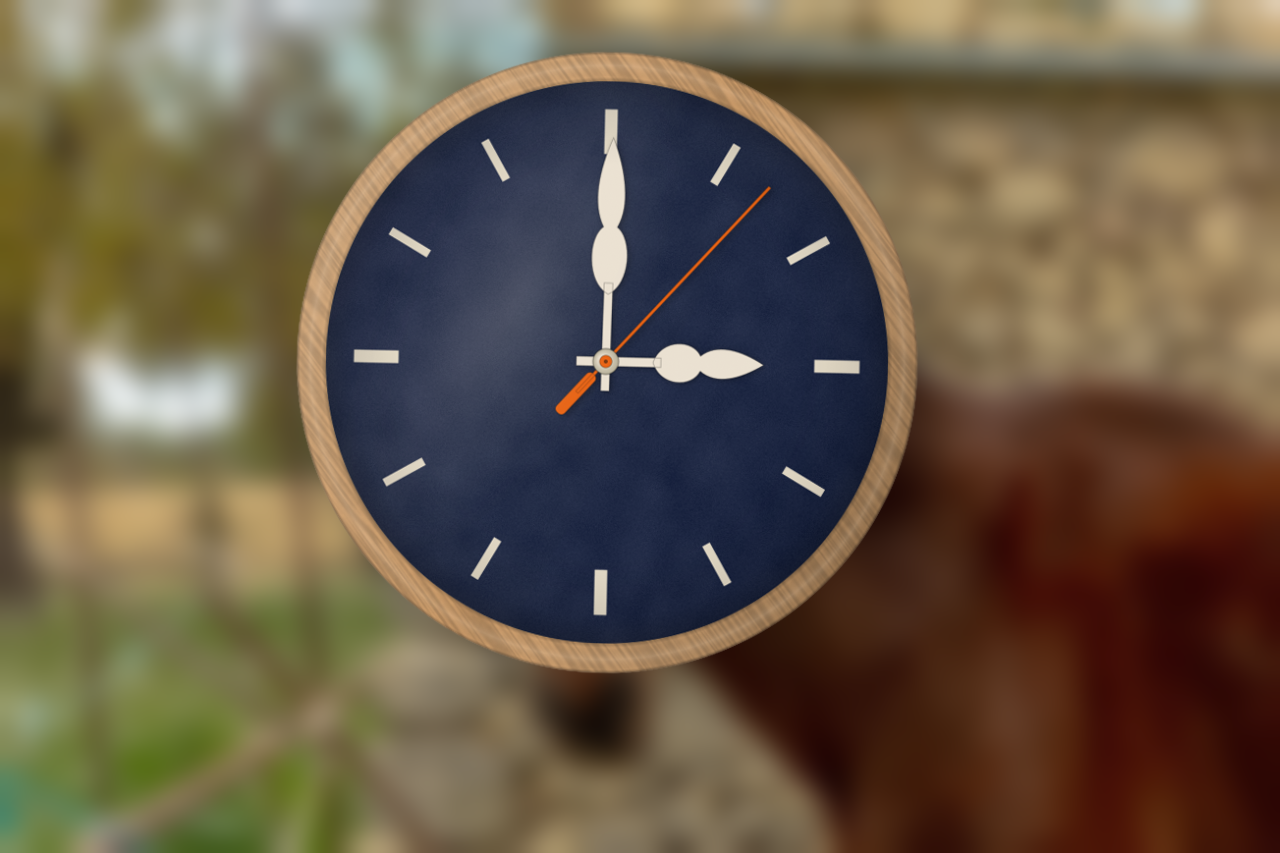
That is 3.00.07
